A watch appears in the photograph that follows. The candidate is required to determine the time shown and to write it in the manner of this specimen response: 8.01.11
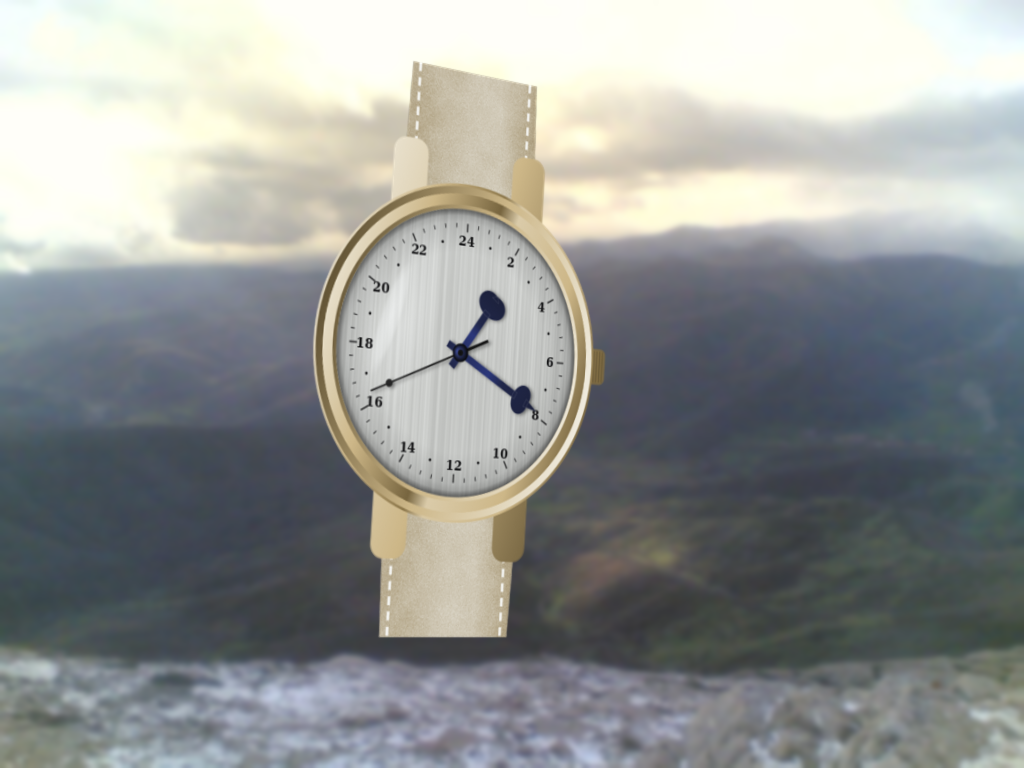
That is 2.19.41
